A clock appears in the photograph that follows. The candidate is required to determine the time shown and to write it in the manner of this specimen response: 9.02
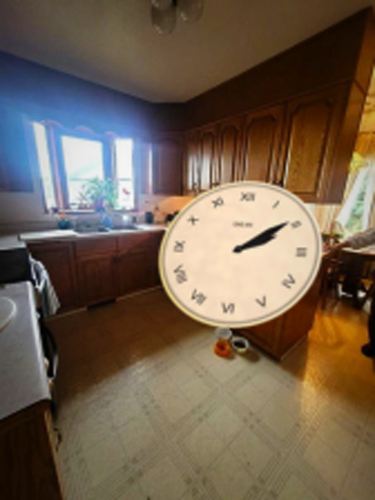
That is 2.09
